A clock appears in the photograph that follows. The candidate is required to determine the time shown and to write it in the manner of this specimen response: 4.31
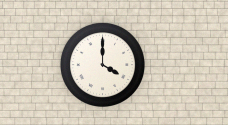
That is 4.00
